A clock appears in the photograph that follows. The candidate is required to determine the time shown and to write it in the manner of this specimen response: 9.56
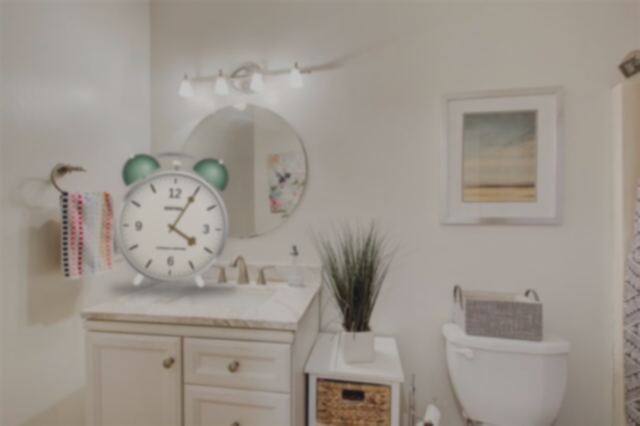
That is 4.05
